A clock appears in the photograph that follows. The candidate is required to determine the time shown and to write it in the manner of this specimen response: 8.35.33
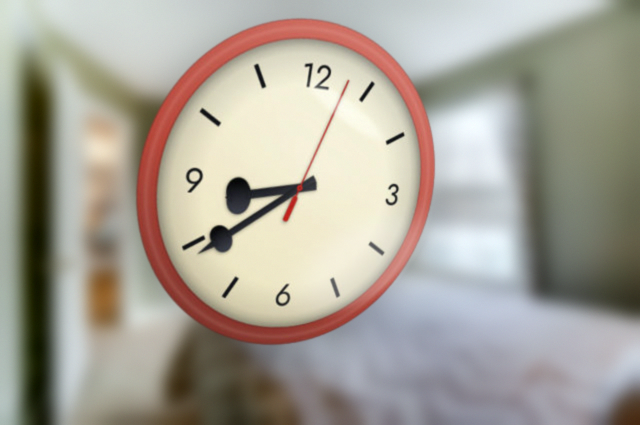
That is 8.39.03
